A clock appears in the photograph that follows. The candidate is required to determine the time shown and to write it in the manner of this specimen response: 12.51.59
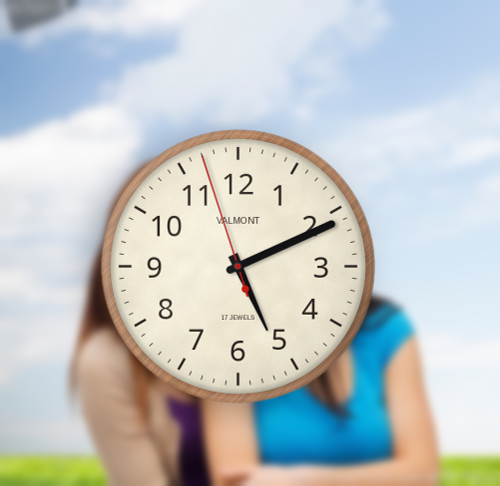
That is 5.10.57
